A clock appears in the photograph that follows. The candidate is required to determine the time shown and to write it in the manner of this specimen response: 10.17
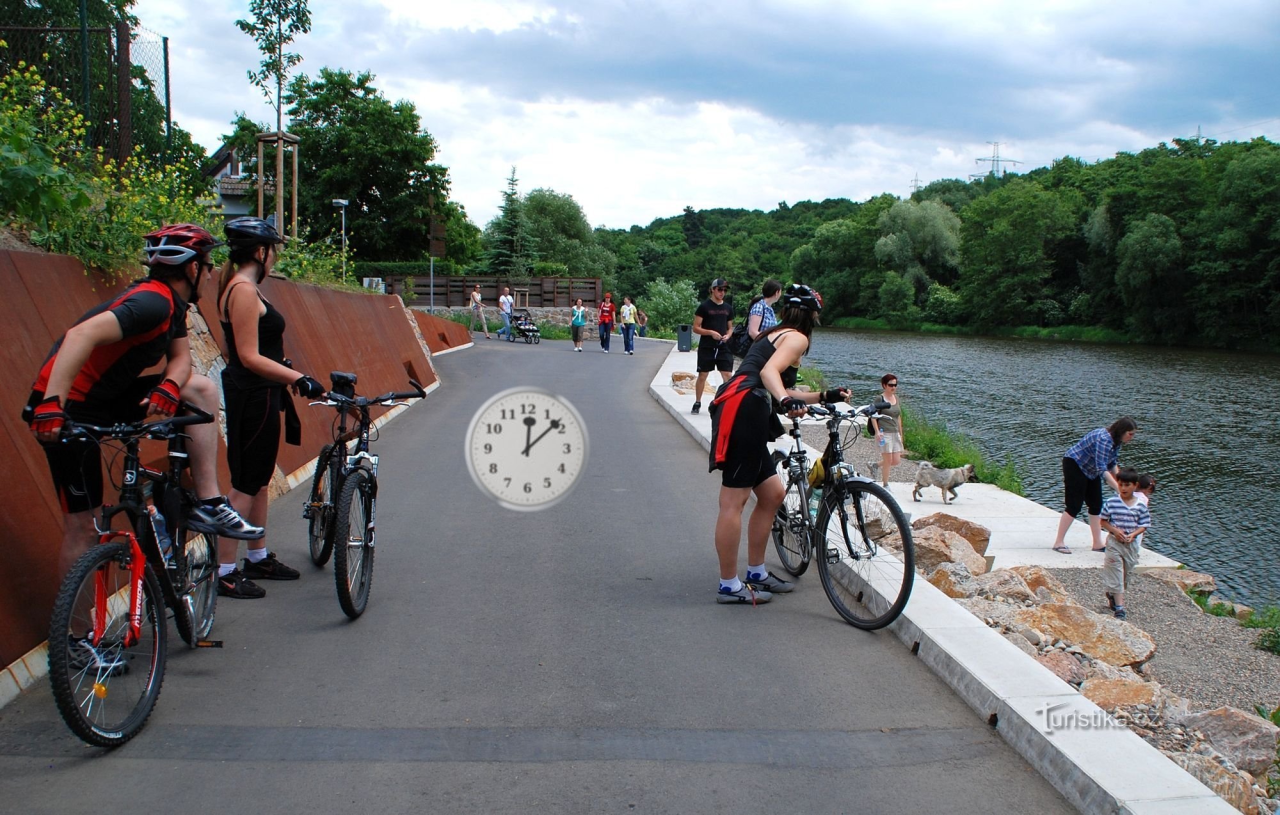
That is 12.08
